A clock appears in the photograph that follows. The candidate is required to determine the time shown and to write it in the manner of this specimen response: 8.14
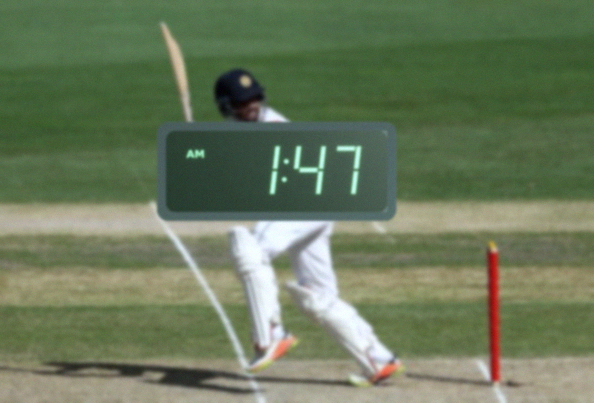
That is 1.47
